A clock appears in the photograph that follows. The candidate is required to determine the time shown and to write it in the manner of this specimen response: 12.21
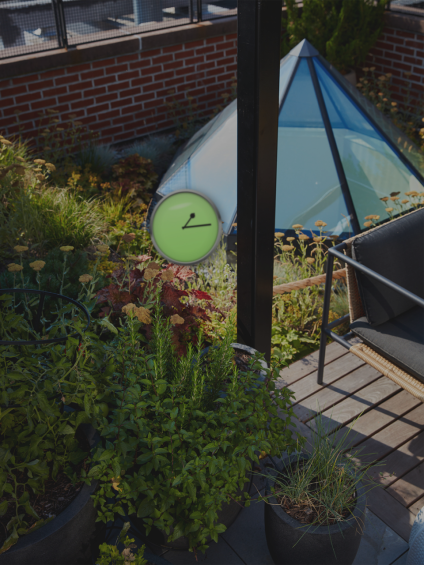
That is 1.14
